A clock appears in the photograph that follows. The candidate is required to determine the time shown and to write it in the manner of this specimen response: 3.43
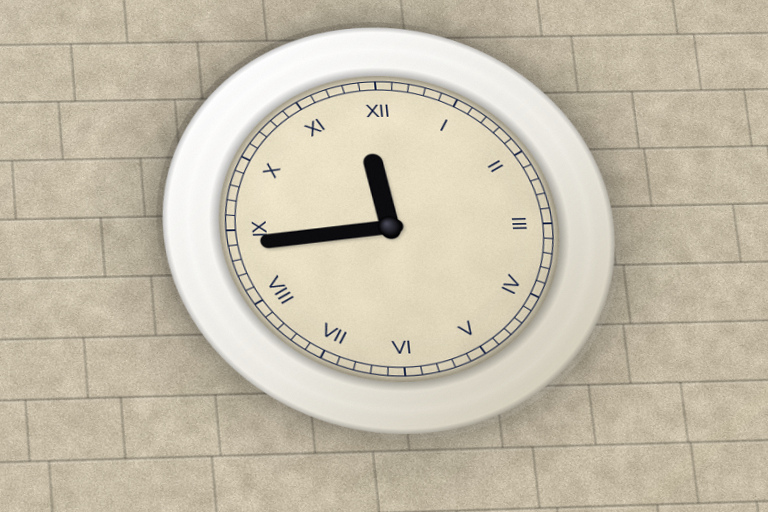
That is 11.44
